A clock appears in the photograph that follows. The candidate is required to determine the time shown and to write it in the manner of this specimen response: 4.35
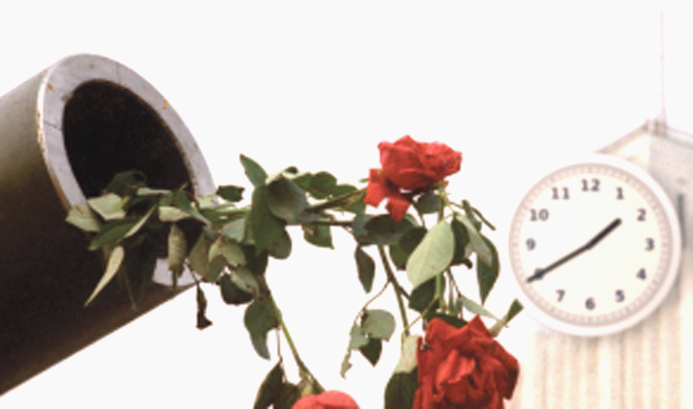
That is 1.40
